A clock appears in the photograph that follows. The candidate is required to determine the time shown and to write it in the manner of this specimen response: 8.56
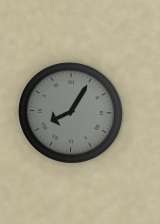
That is 8.05
